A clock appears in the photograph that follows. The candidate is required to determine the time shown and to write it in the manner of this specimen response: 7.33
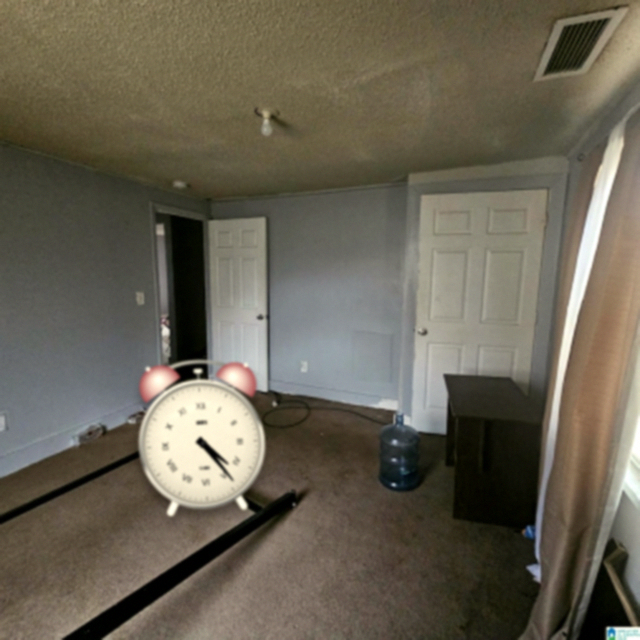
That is 4.24
